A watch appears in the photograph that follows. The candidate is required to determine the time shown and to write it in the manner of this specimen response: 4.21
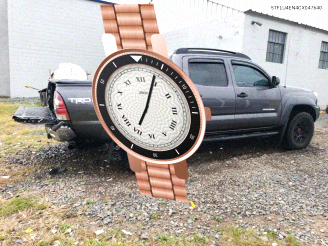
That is 7.04
